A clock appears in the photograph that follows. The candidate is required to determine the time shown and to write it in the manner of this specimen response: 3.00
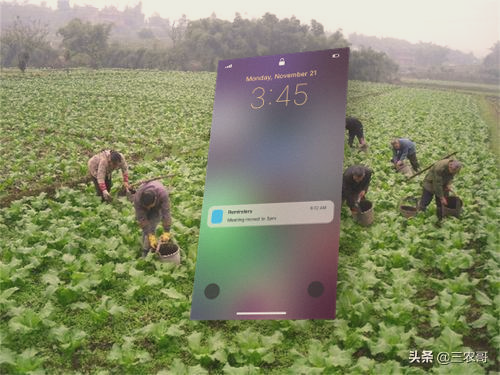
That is 3.45
